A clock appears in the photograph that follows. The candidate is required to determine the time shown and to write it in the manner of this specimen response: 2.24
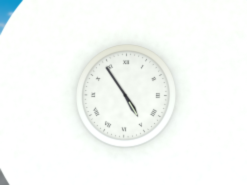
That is 4.54
